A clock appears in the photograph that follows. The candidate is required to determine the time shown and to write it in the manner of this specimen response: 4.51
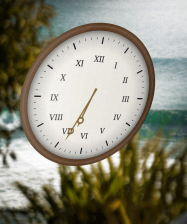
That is 6.34
